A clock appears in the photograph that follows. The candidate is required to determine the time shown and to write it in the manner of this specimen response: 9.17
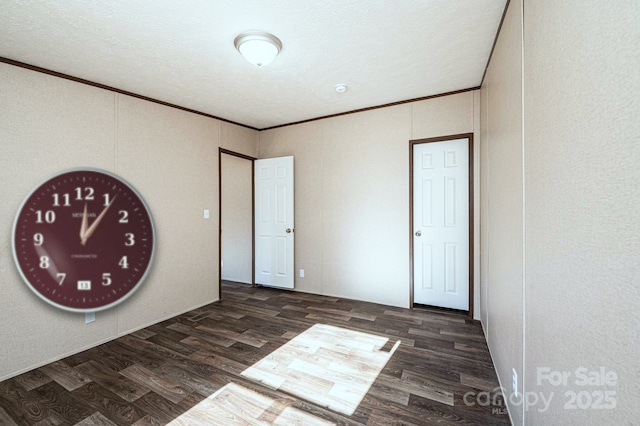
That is 12.06
